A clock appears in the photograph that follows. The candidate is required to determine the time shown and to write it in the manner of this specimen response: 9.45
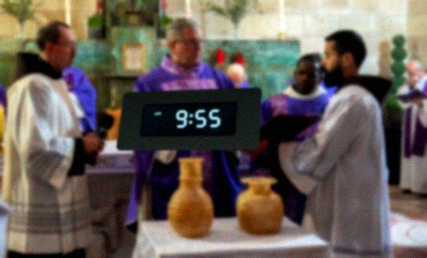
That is 9.55
